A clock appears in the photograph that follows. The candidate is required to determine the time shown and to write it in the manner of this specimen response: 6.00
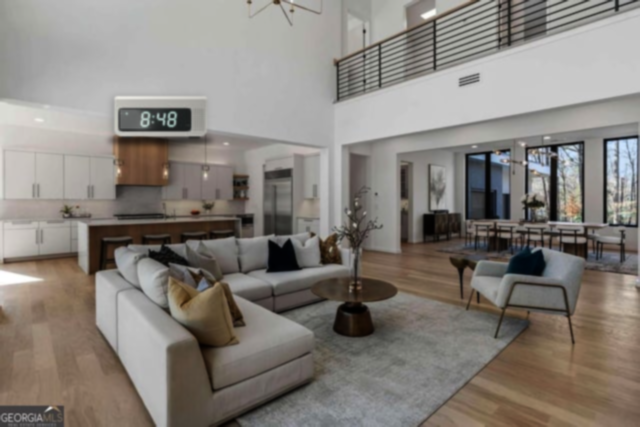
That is 8.48
